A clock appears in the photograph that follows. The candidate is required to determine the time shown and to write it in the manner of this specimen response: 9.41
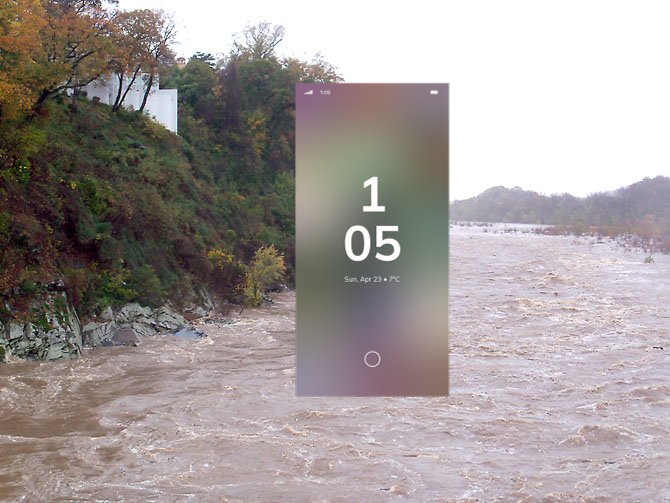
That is 1.05
